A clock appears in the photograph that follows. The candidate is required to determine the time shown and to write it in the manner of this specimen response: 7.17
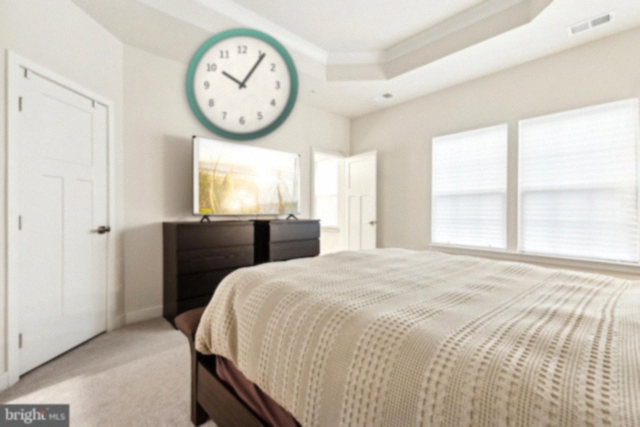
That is 10.06
